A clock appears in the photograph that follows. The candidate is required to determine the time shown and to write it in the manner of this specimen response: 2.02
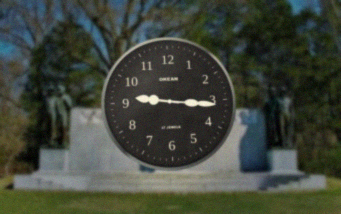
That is 9.16
